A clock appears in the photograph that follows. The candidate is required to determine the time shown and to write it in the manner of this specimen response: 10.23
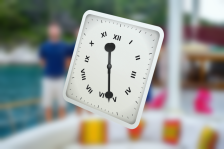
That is 11.27
